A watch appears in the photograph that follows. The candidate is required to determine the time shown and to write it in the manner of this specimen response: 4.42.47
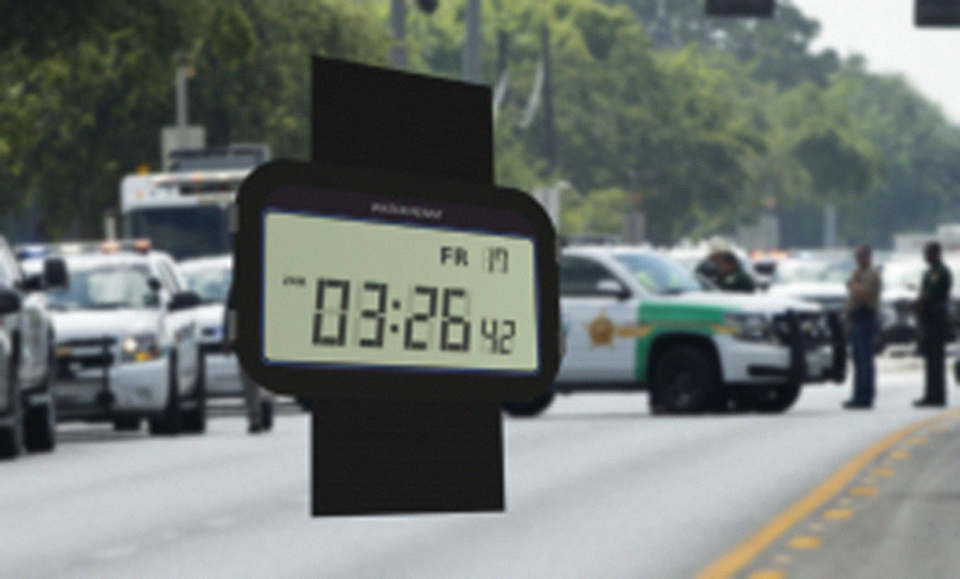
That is 3.26.42
